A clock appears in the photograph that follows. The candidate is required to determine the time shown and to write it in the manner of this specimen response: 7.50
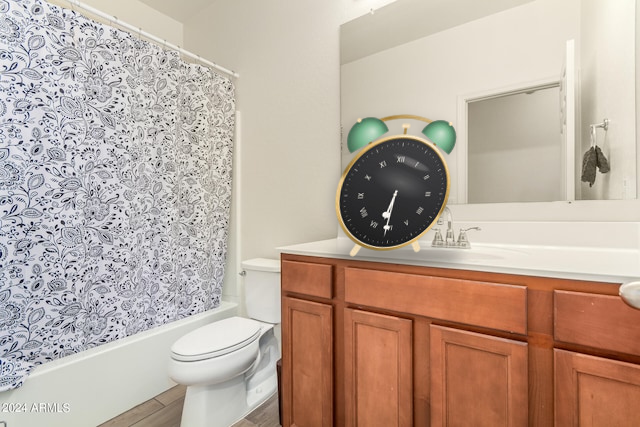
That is 6.31
